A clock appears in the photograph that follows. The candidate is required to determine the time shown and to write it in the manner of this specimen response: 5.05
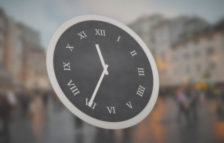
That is 11.35
